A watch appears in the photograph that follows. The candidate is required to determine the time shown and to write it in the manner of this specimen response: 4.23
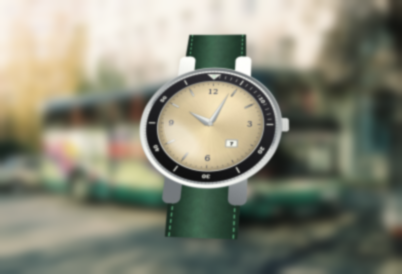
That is 10.04
